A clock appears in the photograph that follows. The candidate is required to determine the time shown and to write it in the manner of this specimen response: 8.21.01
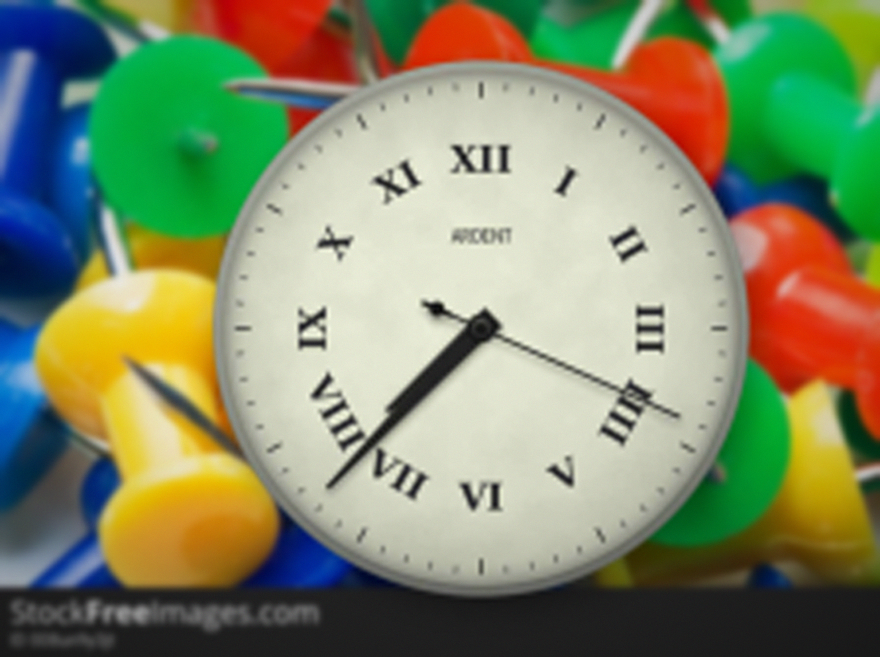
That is 7.37.19
